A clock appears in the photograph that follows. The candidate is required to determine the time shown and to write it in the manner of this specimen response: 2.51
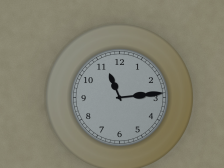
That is 11.14
